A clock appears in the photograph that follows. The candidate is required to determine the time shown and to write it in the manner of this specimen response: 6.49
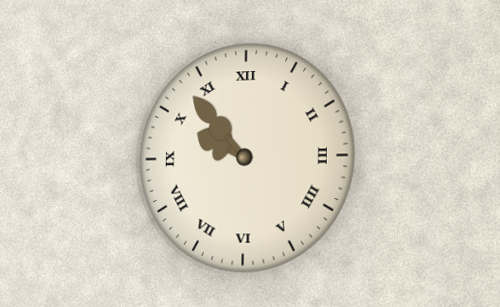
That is 9.53
